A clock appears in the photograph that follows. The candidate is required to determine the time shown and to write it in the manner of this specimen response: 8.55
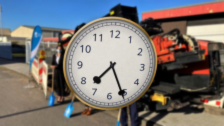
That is 7.26
